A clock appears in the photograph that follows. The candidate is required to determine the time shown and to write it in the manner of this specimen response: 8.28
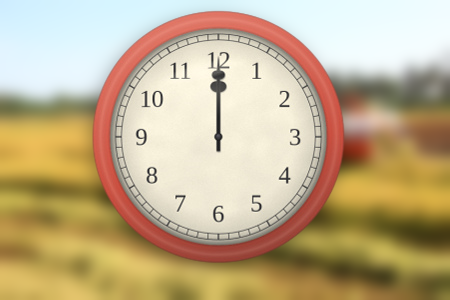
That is 12.00
